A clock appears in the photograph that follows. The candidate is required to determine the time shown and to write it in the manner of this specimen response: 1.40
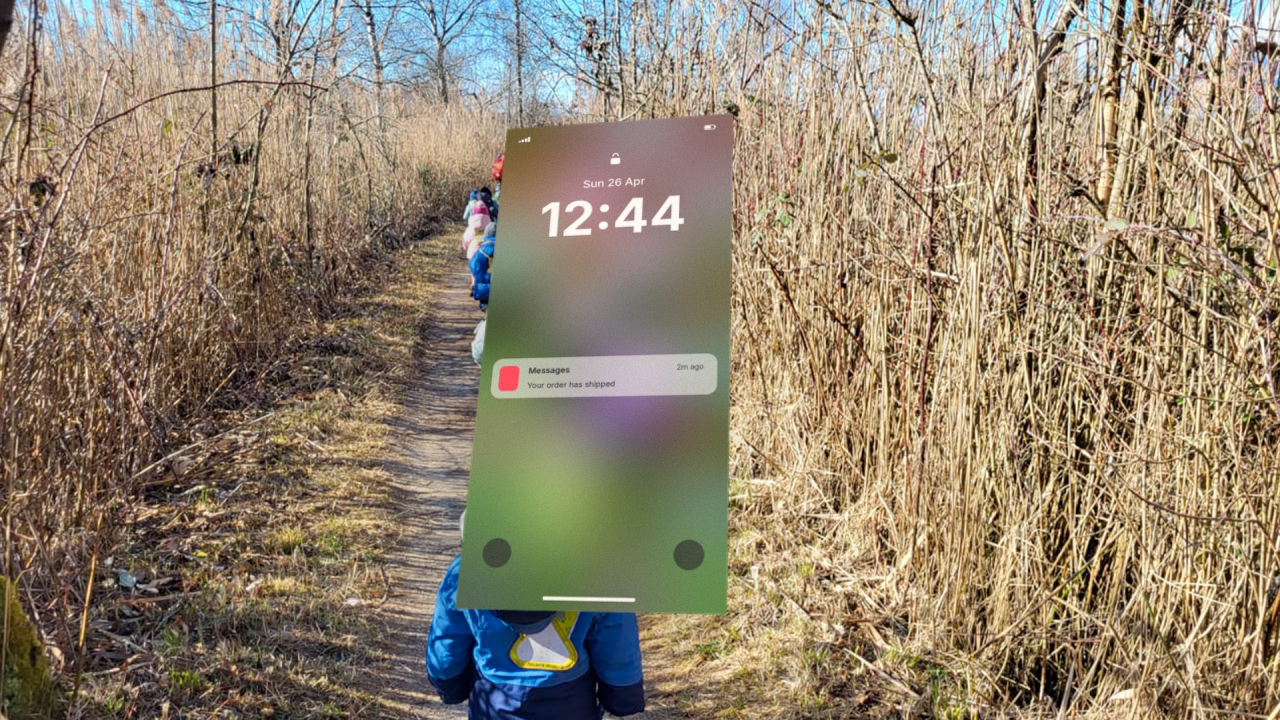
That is 12.44
